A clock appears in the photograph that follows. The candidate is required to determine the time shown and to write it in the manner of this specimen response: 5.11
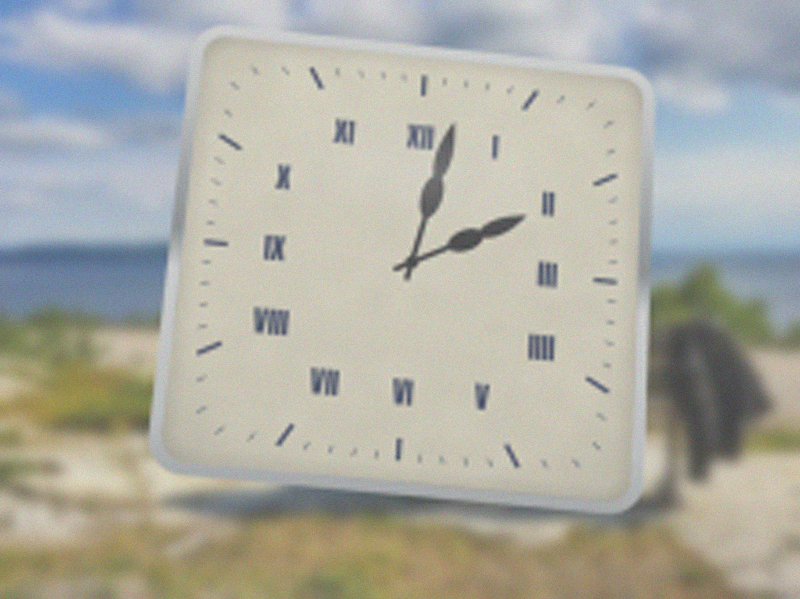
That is 2.02
